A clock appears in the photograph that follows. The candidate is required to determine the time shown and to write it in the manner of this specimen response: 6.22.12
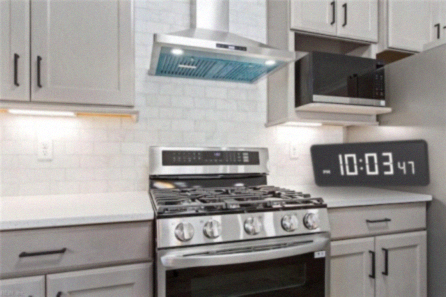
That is 10.03.47
